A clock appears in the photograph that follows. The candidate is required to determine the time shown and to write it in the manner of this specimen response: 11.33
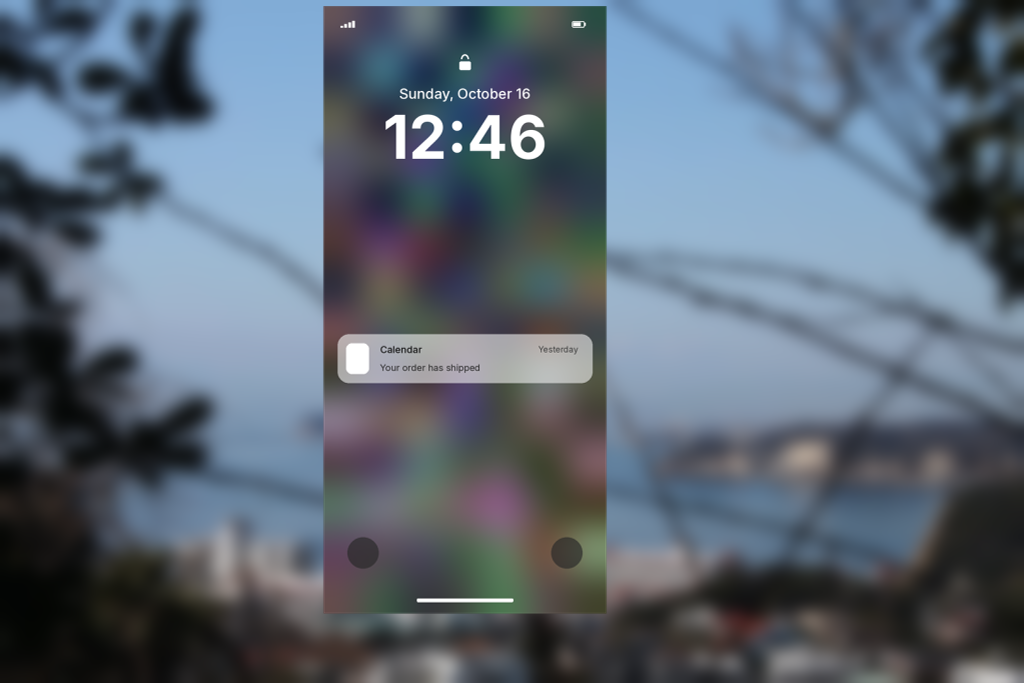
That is 12.46
